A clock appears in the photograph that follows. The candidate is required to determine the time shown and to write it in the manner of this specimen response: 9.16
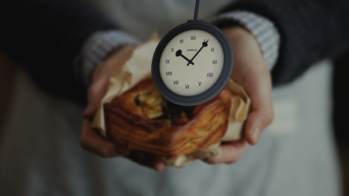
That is 10.06
